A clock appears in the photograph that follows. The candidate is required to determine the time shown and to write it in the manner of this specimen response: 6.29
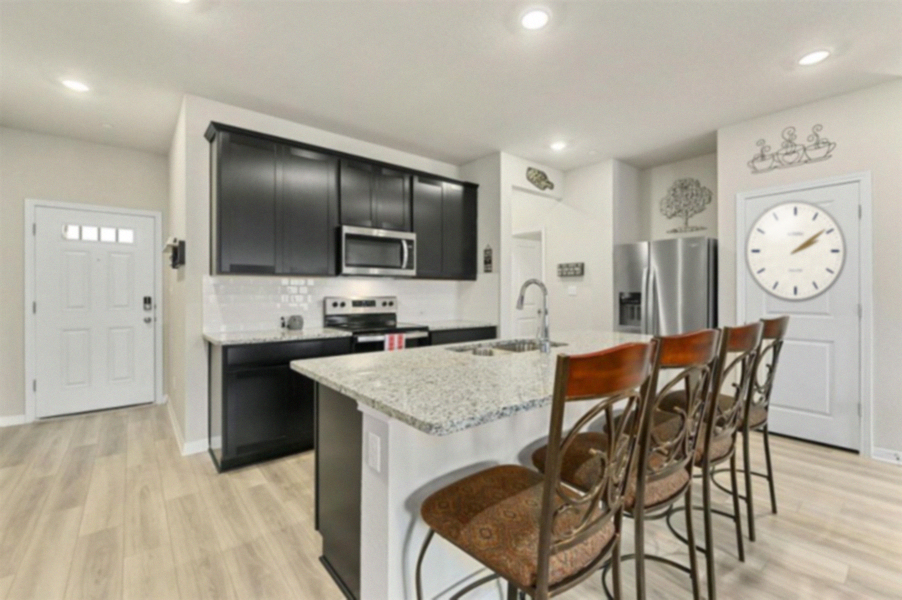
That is 2.09
